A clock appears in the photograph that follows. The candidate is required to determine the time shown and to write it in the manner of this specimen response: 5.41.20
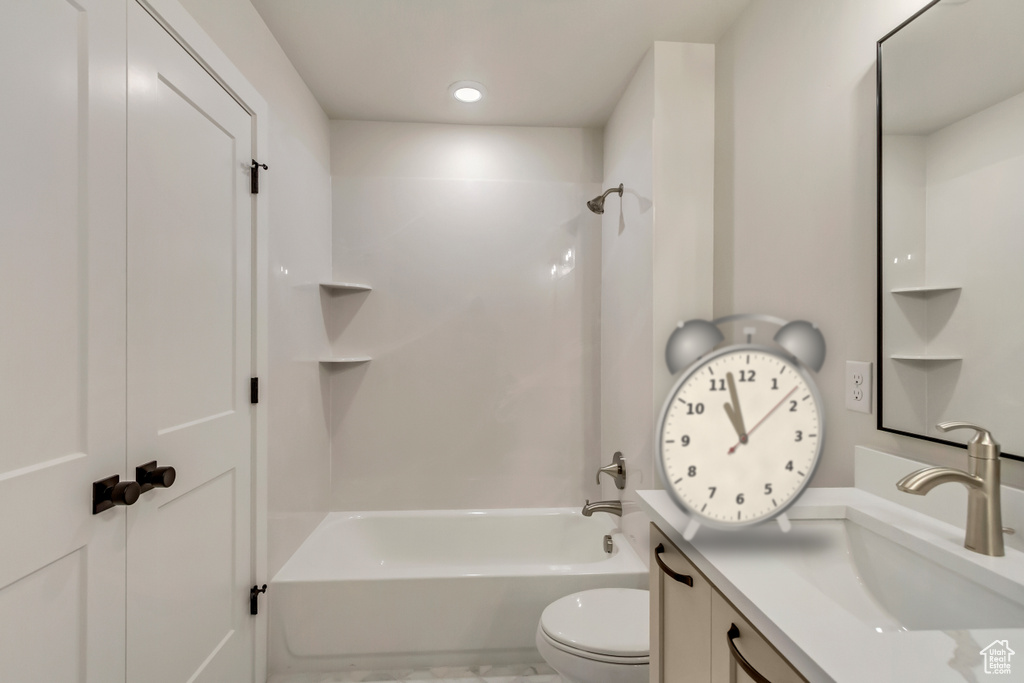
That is 10.57.08
